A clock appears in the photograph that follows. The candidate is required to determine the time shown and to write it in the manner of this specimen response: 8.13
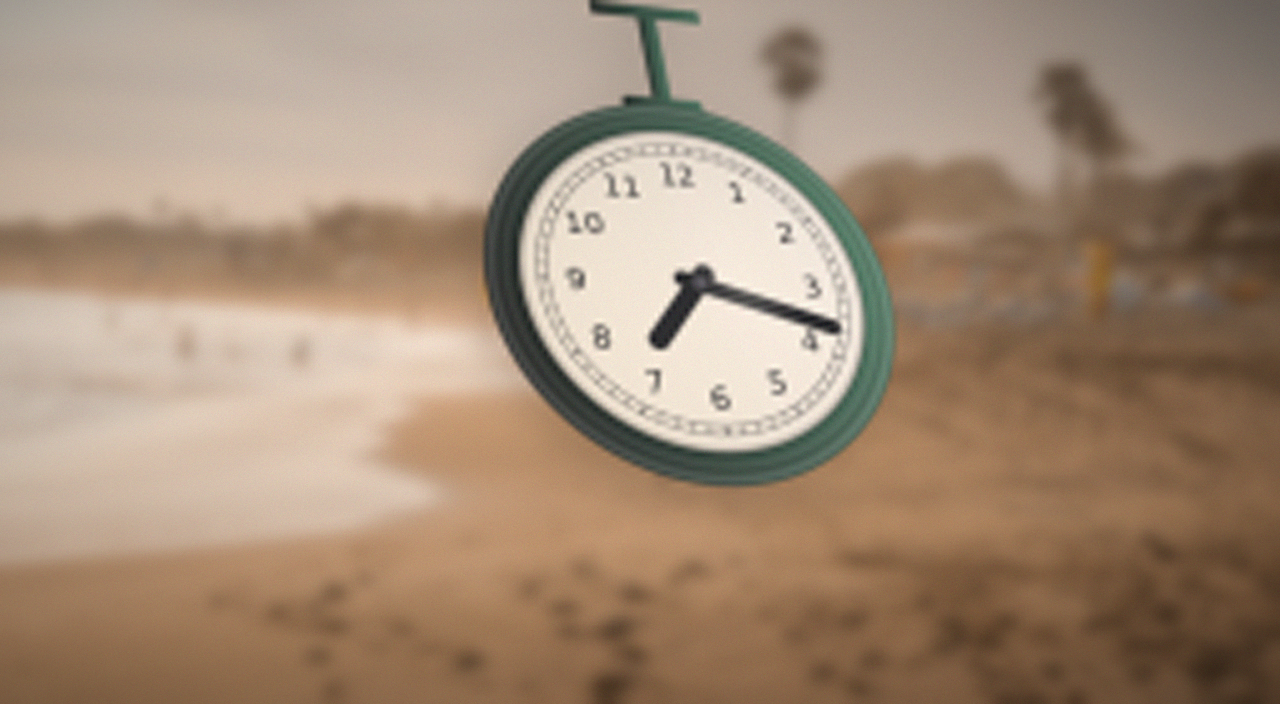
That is 7.18
